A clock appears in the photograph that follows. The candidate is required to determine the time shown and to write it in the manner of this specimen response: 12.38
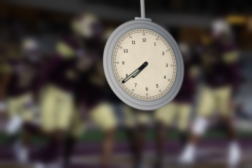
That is 7.39
